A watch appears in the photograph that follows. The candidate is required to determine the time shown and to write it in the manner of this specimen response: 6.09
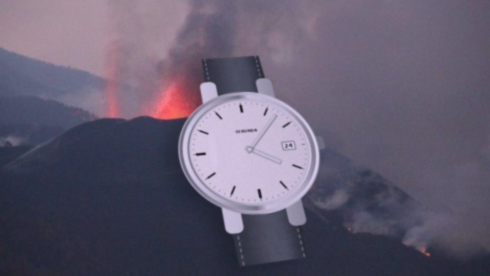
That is 4.07
